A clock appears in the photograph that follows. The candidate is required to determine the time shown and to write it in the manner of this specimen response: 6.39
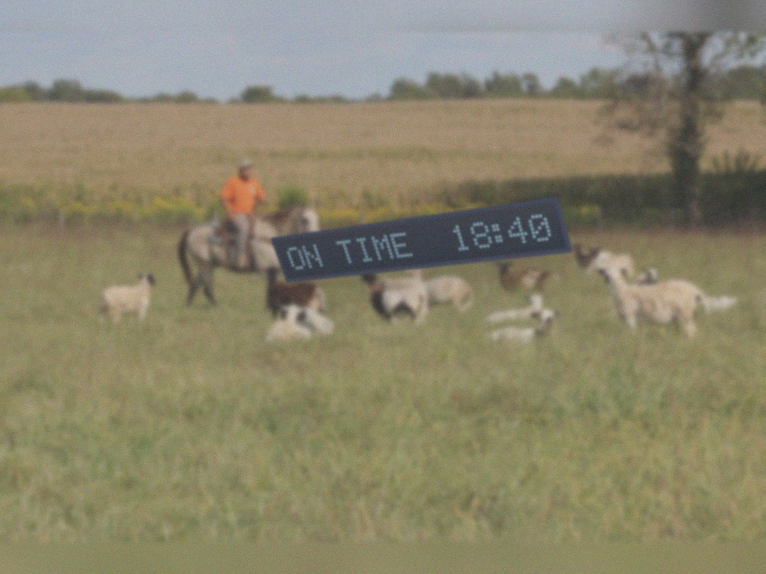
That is 18.40
